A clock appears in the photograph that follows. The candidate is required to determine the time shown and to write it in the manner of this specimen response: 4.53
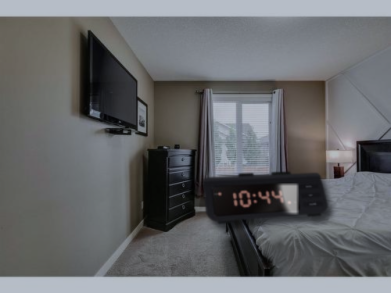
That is 10.44
